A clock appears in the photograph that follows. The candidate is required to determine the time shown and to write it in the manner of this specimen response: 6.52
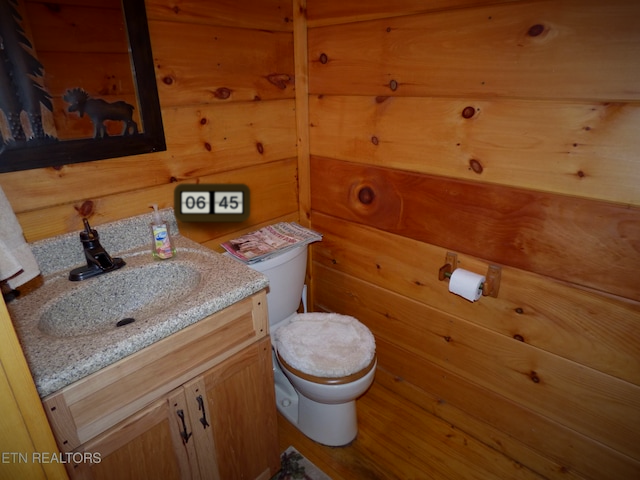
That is 6.45
